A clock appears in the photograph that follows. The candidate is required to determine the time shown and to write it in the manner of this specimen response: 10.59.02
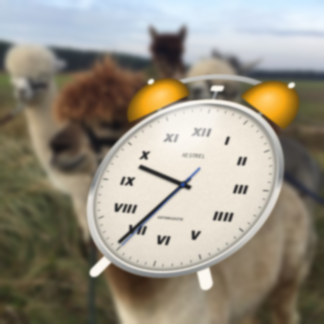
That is 9.35.35
